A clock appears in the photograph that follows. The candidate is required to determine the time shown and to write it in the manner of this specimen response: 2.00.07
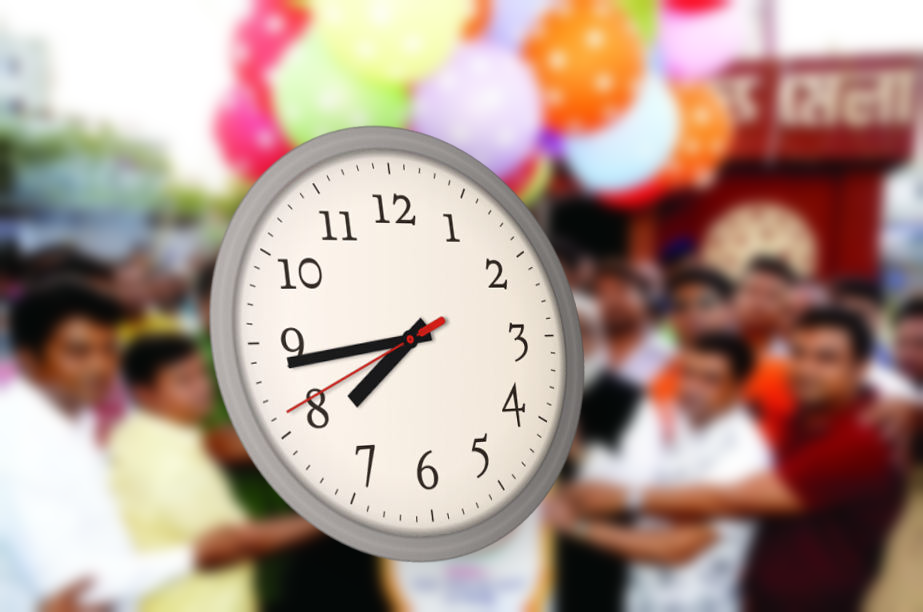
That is 7.43.41
